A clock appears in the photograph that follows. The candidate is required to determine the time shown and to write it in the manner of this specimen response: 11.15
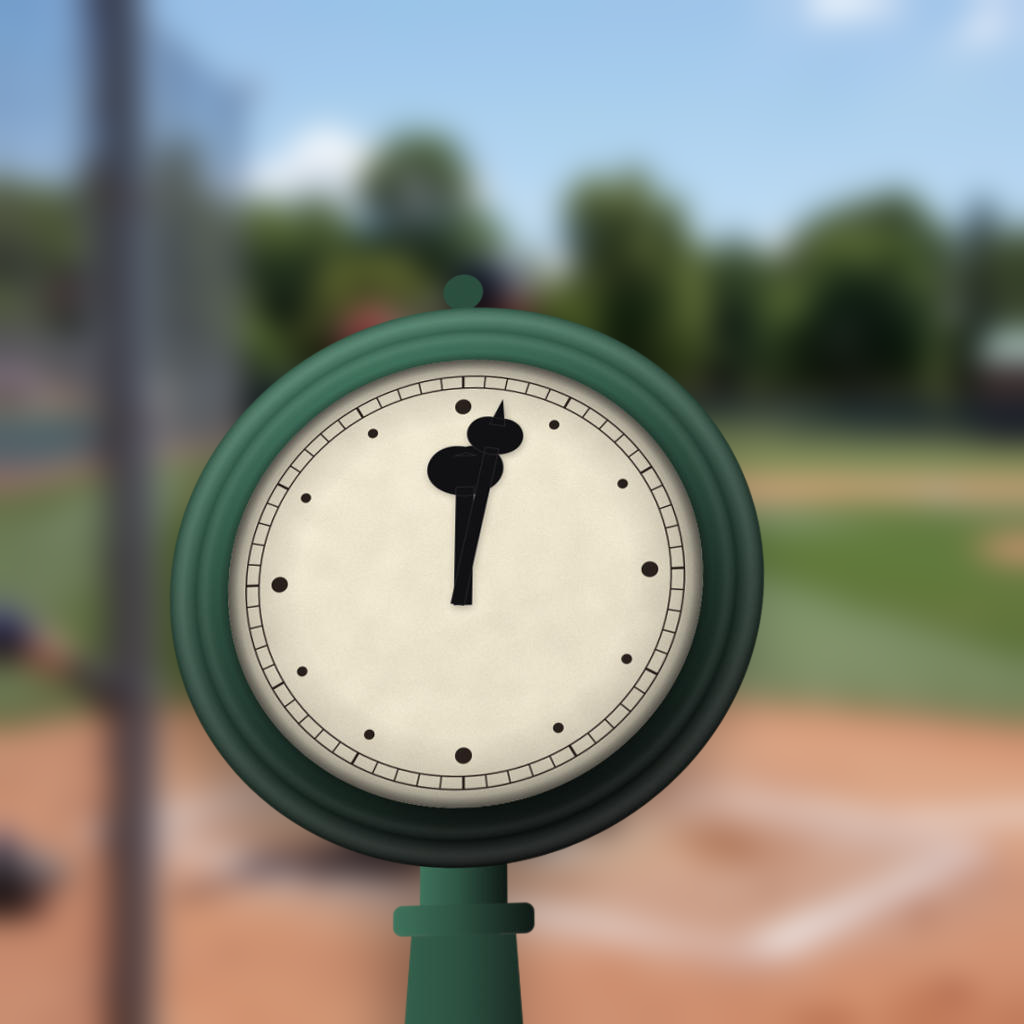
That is 12.02
